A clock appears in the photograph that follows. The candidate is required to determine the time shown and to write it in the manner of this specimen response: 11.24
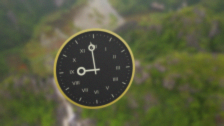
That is 8.59
